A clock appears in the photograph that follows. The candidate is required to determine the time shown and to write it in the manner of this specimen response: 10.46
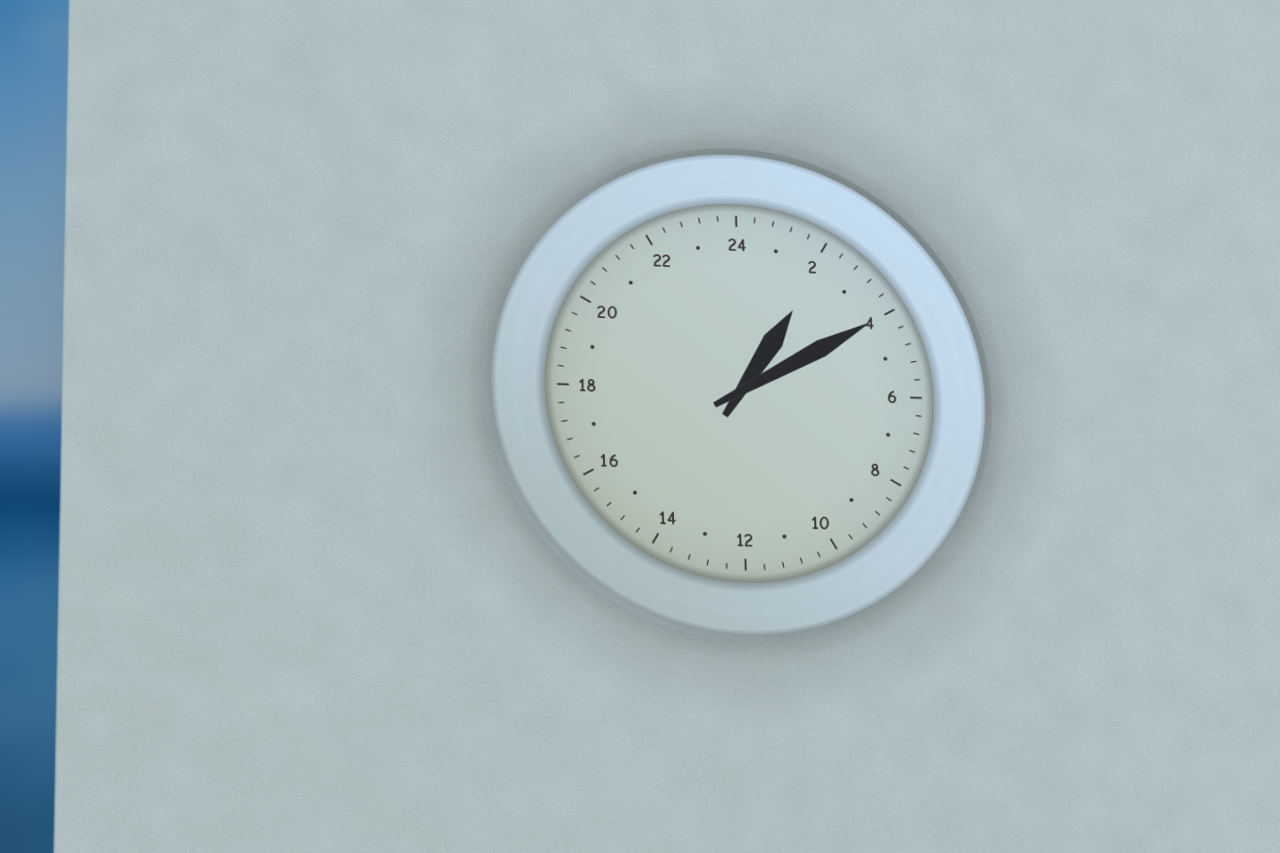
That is 2.10
